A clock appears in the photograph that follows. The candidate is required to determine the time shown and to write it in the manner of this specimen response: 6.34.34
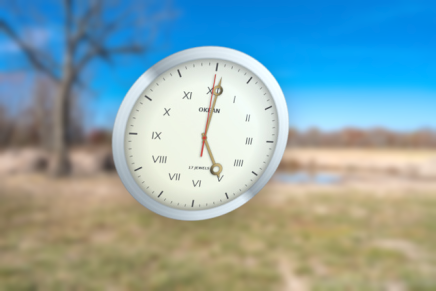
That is 5.01.00
